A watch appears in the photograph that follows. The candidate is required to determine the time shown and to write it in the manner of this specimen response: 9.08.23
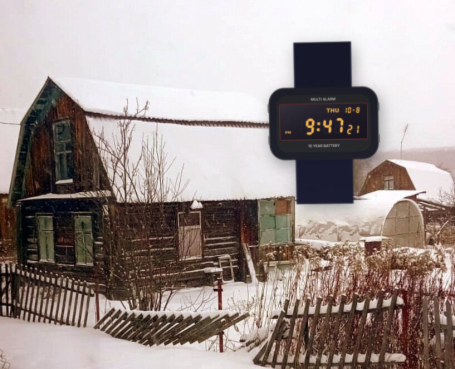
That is 9.47.21
